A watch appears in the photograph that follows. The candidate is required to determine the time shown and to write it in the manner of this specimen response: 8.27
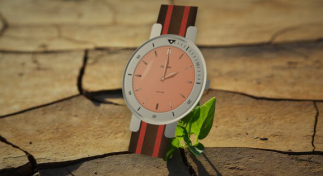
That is 2.00
